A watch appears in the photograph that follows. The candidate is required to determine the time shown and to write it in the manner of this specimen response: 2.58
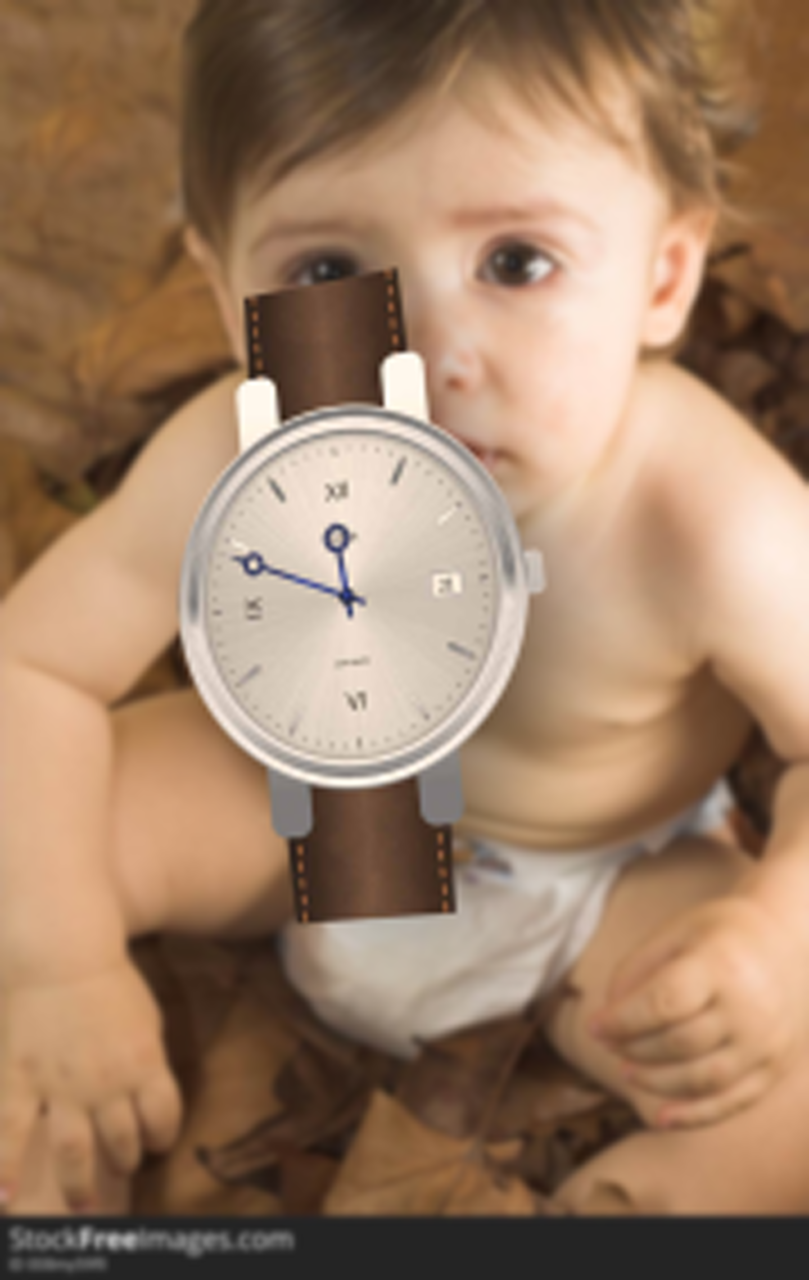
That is 11.49
